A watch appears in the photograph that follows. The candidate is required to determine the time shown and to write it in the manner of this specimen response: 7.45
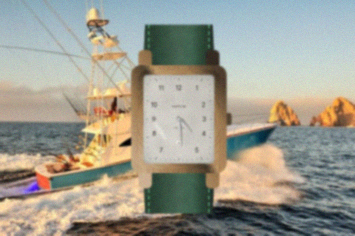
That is 4.29
